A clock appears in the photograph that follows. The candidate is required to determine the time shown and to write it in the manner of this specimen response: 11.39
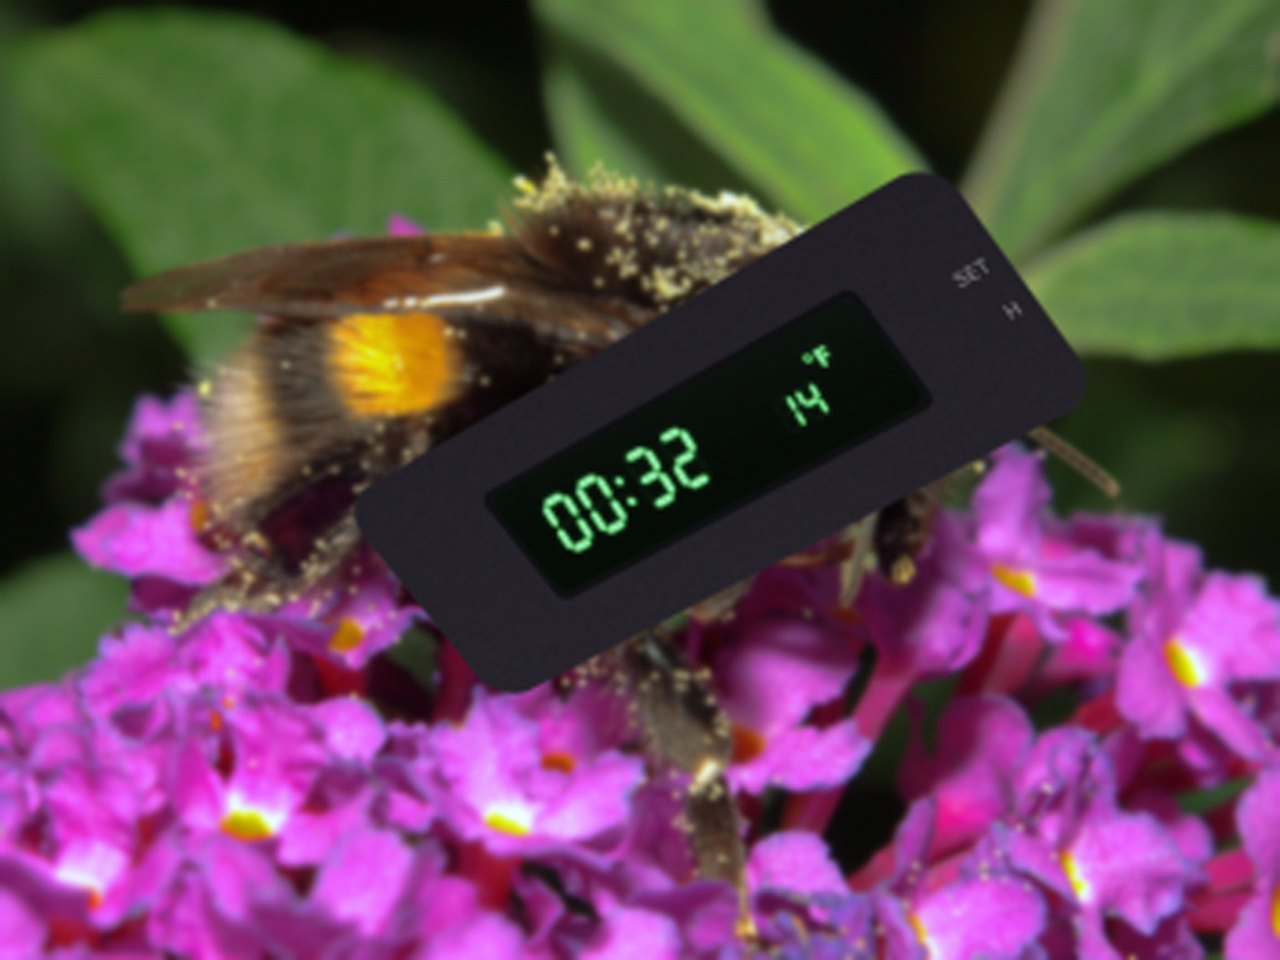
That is 0.32
